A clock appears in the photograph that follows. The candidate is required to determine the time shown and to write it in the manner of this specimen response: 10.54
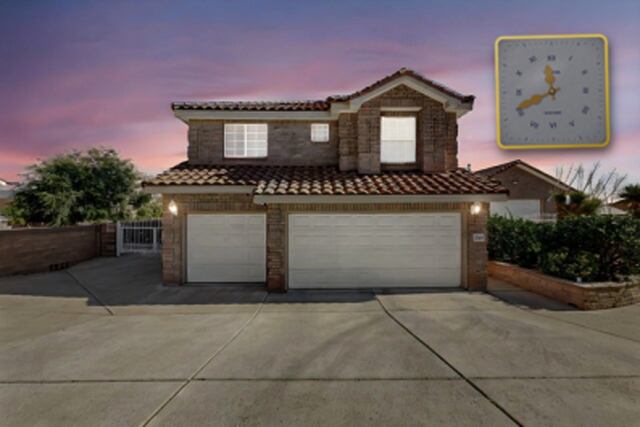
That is 11.41
